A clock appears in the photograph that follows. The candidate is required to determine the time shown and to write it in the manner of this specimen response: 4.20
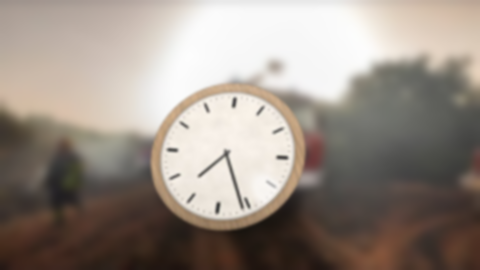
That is 7.26
